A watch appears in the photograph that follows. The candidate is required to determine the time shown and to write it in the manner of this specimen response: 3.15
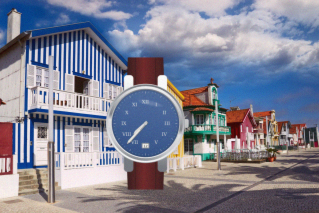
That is 7.37
